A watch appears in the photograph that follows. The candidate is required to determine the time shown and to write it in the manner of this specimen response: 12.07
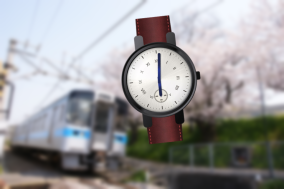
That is 6.01
